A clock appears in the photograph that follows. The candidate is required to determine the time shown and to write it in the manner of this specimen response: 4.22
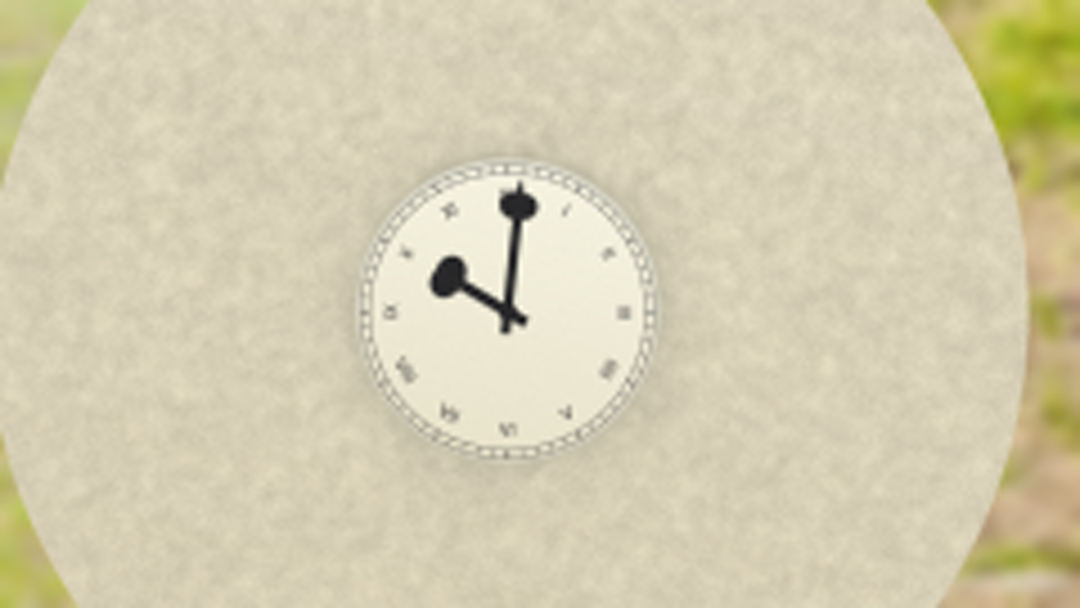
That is 10.01
